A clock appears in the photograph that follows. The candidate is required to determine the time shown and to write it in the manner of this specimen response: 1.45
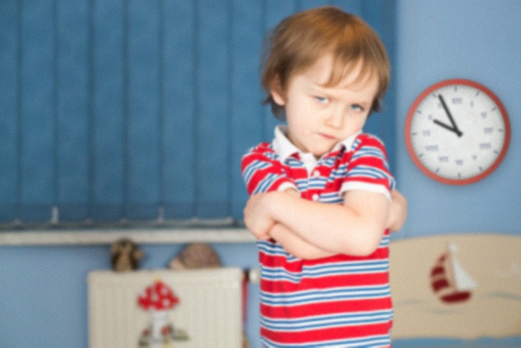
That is 9.56
